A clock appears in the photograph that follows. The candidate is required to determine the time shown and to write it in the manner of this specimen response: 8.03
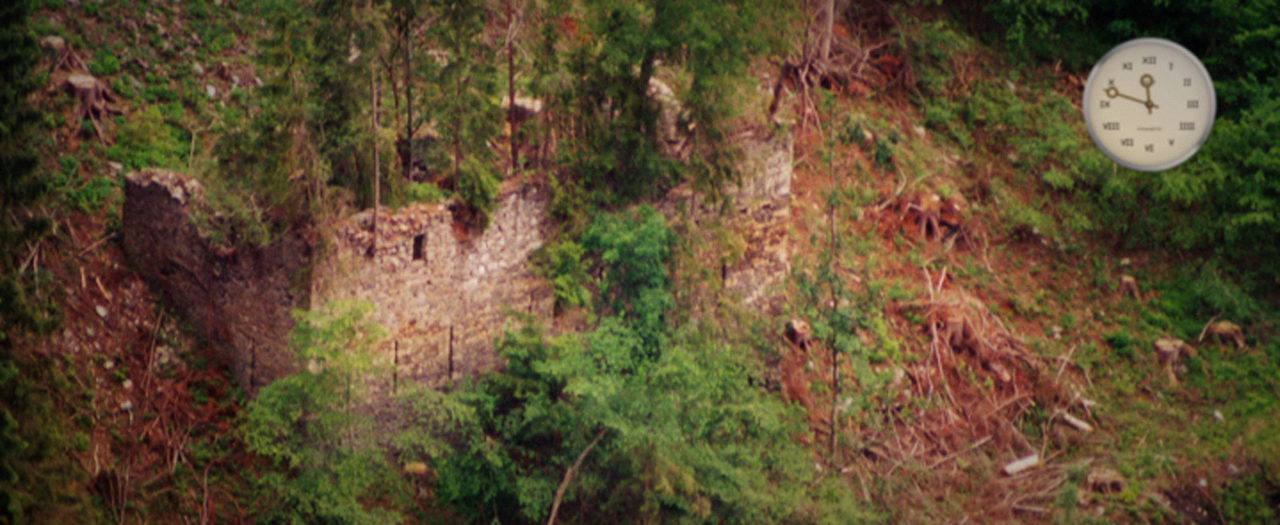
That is 11.48
